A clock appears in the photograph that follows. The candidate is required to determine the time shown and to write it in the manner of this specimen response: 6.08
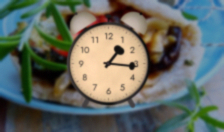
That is 1.16
